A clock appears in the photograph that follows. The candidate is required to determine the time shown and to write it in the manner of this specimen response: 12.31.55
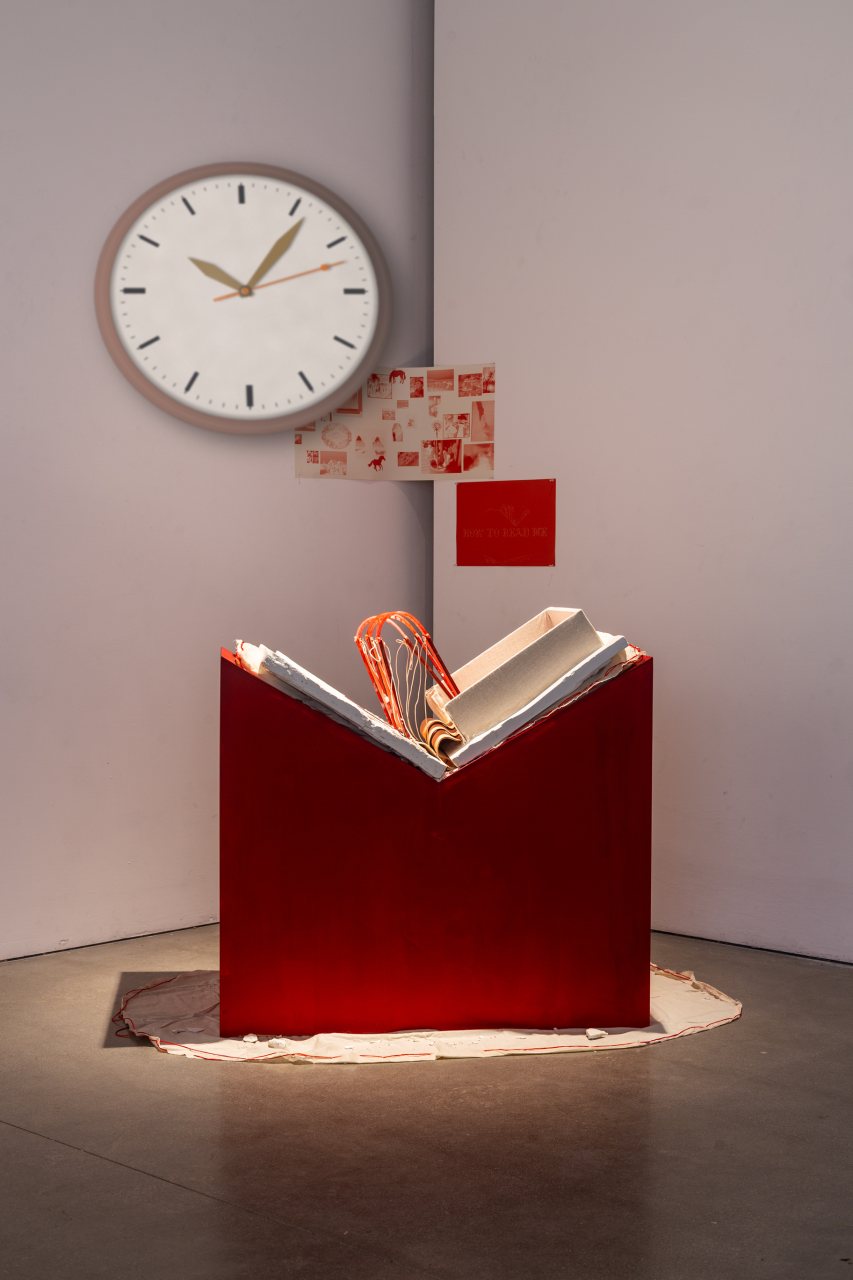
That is 10.06.12
